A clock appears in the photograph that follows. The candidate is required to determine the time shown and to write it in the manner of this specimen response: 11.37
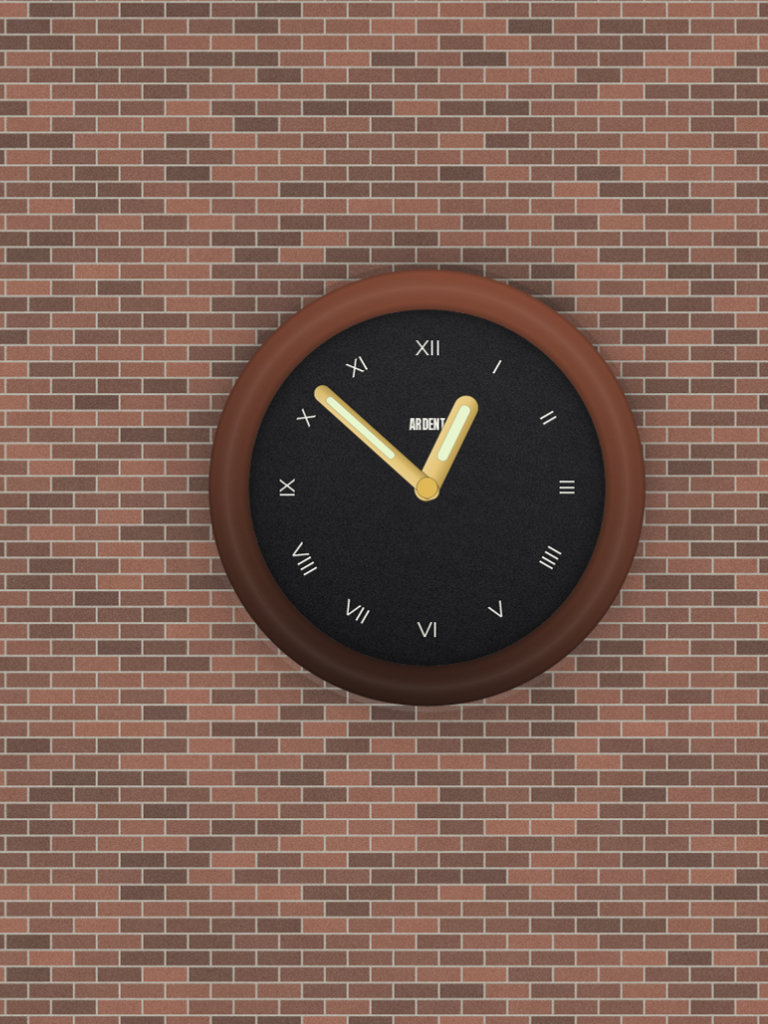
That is 12.52
